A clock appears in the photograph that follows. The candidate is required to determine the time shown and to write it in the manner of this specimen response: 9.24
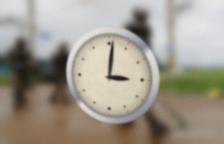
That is 3.01
